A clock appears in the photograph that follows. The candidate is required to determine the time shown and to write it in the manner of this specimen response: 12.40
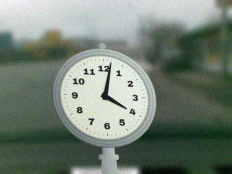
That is 4.02
